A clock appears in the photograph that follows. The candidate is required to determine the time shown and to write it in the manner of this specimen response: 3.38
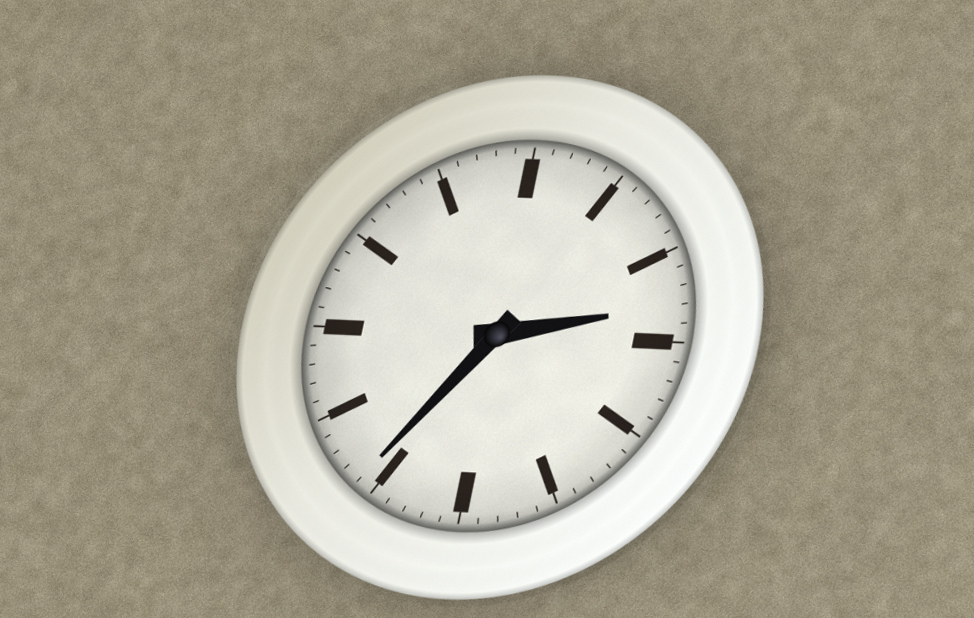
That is 2.36
